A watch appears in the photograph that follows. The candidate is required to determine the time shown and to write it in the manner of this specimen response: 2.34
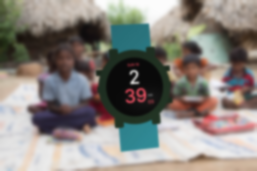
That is 2.39
